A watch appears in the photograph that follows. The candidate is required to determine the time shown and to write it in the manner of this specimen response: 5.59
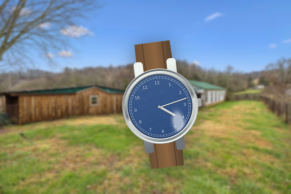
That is 4.13
